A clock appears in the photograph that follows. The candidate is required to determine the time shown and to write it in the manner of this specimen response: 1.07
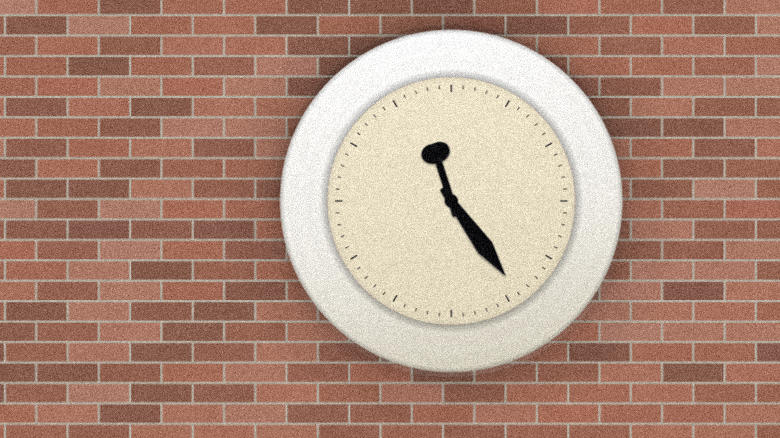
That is 11.24
